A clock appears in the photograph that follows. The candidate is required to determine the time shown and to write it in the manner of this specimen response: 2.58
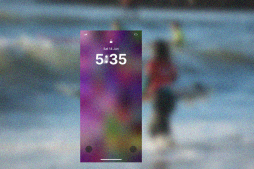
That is 5.35
